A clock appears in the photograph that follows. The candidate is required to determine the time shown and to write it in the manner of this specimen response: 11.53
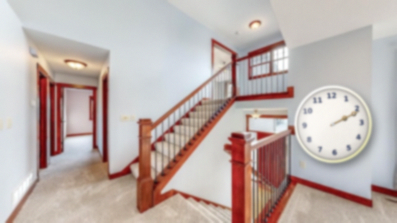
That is 2.11
